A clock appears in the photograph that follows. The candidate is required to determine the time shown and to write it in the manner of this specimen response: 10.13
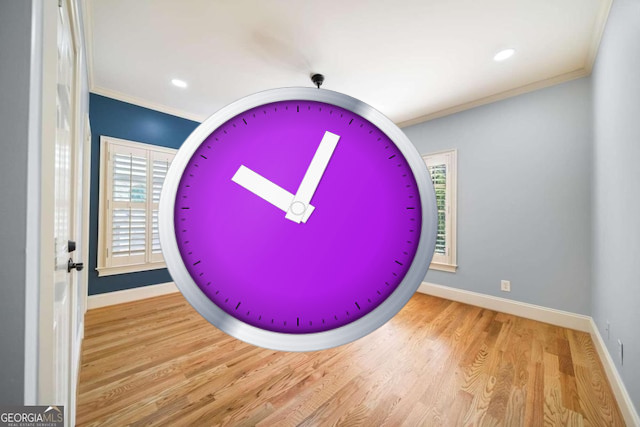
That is 10.04
